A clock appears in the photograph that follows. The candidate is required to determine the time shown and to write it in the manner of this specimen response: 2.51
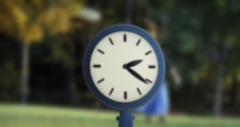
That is 2.21
